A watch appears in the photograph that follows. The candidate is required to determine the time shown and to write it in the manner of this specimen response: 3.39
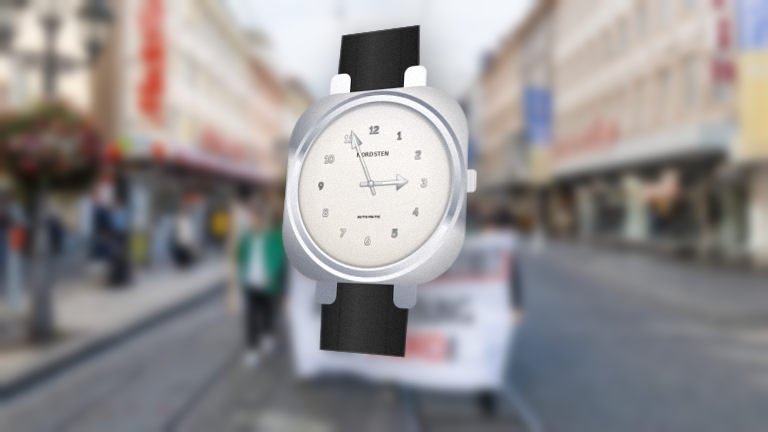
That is 2.56
